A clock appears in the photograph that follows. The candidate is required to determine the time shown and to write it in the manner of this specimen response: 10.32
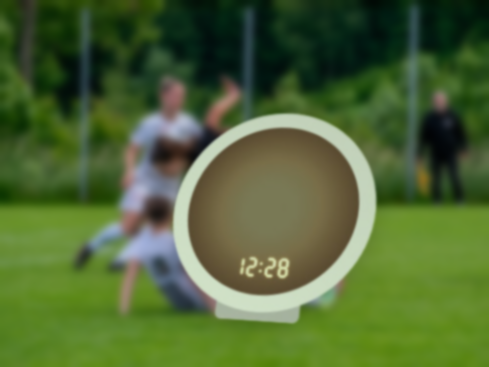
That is 12.28
